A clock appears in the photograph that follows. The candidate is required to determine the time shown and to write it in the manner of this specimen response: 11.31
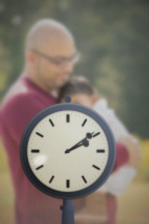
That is 2.09
